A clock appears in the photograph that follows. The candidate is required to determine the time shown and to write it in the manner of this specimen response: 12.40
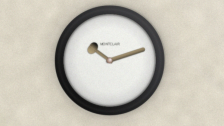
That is 10.12
